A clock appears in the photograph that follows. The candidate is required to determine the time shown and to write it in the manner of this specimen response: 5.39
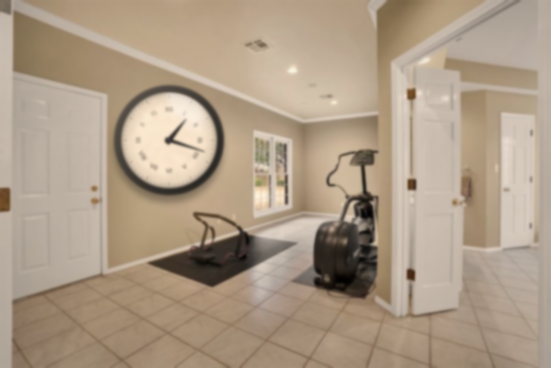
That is 1.18
